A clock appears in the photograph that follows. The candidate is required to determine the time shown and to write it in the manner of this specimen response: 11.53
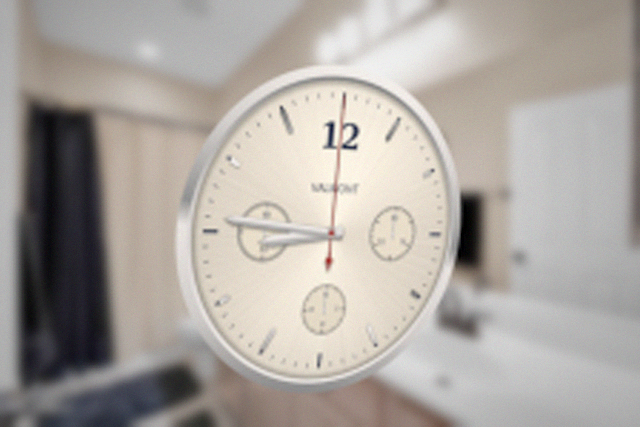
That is 8.46
